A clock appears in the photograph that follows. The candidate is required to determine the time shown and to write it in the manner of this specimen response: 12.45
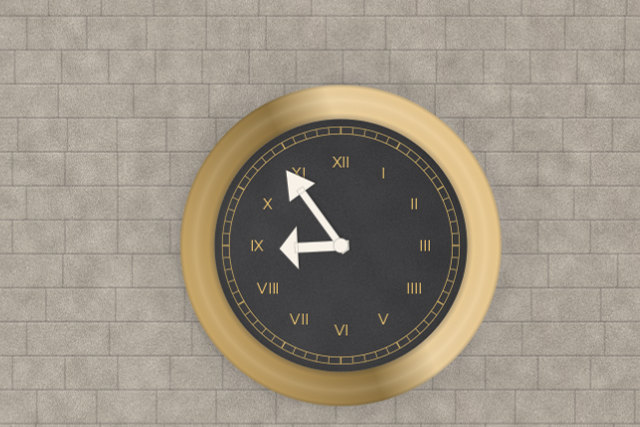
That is 8.54
